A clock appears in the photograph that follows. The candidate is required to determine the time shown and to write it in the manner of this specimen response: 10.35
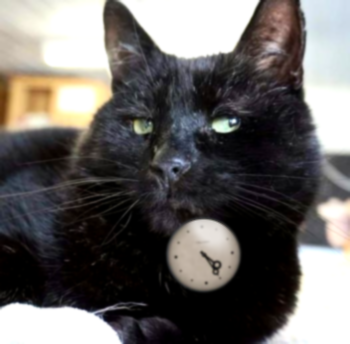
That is 4.25
